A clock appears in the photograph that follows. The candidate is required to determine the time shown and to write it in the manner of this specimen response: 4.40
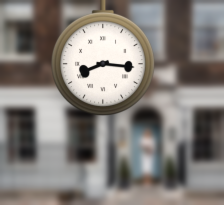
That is 8.16
